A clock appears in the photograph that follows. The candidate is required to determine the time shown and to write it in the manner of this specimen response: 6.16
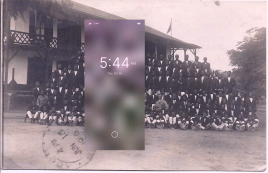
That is 5.44
